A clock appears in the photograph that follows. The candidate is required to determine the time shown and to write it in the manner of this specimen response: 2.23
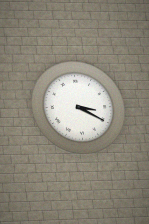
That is 3.20
